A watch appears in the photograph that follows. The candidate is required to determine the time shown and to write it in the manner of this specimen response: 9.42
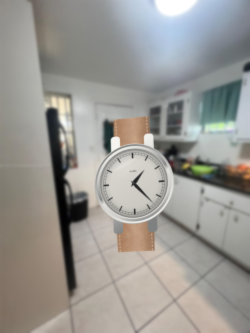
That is 1.23
